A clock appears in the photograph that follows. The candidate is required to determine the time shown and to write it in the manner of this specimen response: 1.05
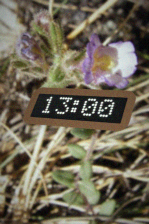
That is 13.00
